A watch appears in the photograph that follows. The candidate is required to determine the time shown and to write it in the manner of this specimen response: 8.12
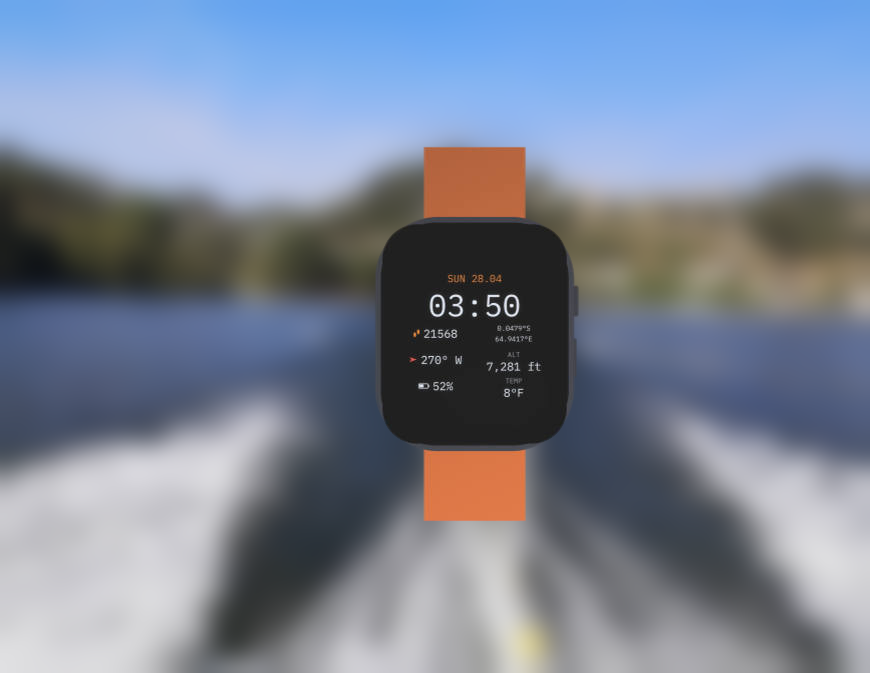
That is 3.50
